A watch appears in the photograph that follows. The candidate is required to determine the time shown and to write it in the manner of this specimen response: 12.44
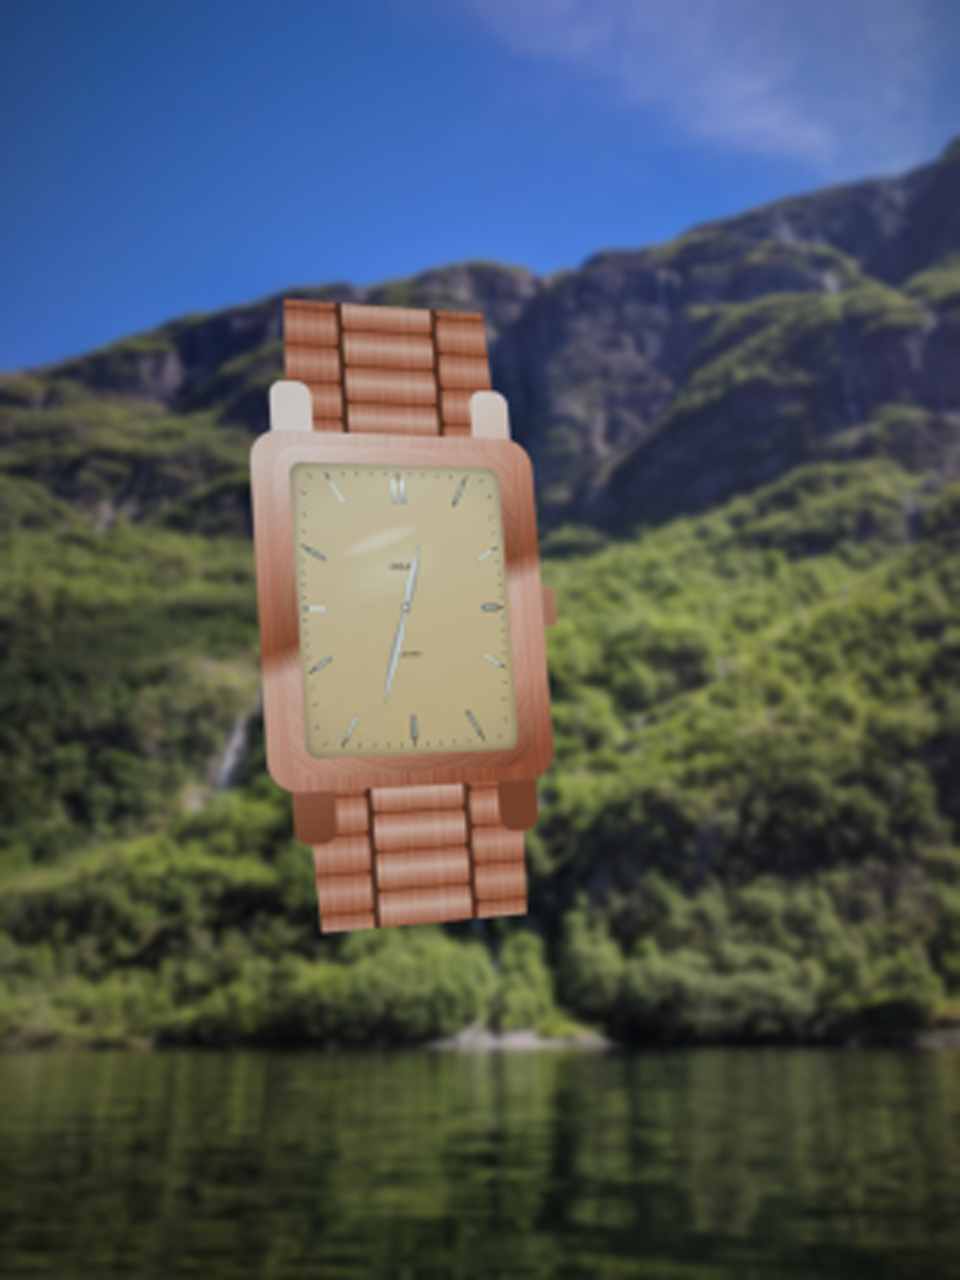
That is 12.33
